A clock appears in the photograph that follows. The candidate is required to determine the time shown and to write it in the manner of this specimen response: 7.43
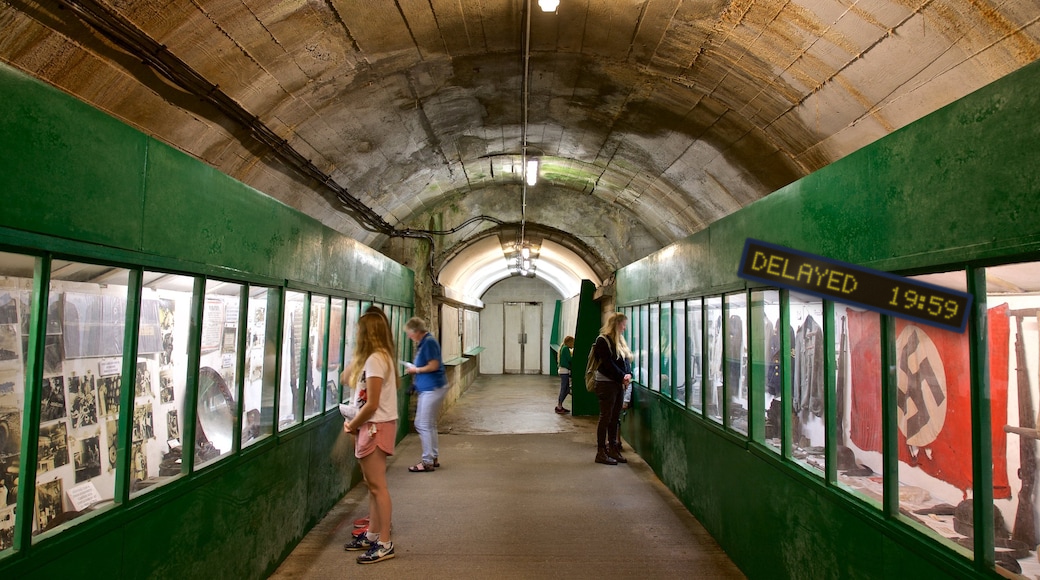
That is 19.59
